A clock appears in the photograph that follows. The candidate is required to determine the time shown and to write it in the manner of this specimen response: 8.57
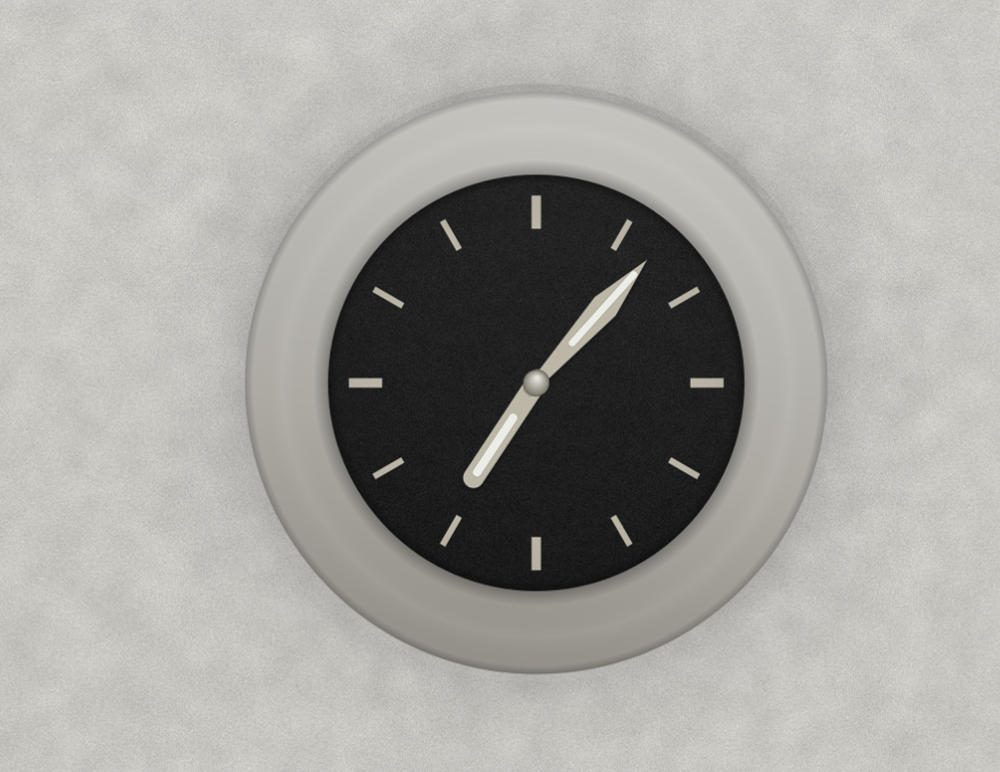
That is 7.07
